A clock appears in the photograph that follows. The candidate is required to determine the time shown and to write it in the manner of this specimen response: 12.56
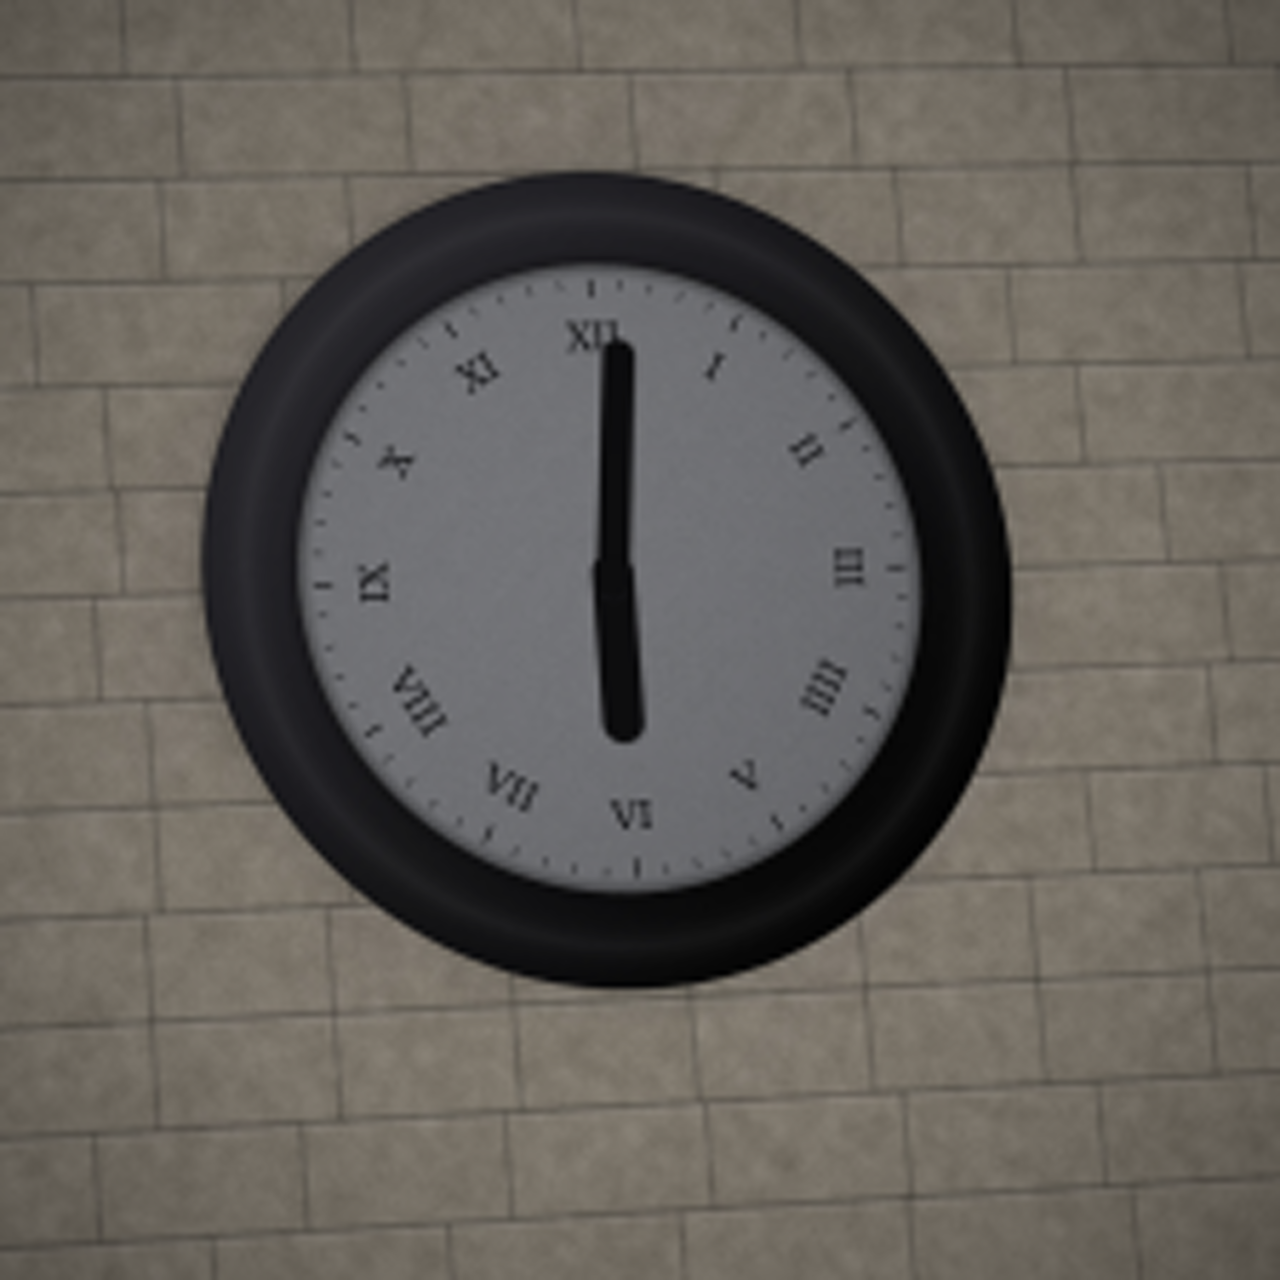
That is 6.01
